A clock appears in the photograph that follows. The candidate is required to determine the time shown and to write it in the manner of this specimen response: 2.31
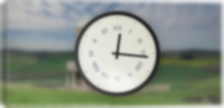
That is 12.16
